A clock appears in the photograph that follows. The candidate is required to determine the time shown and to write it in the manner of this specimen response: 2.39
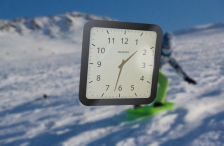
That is 1.32
